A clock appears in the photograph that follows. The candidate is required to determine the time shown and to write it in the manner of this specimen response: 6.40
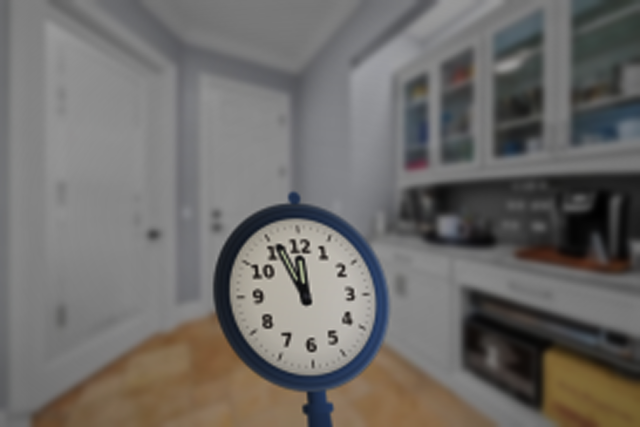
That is 11.56
